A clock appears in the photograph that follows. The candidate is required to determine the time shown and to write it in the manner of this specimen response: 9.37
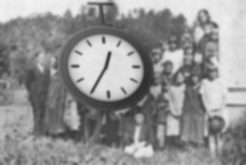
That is 12.35
